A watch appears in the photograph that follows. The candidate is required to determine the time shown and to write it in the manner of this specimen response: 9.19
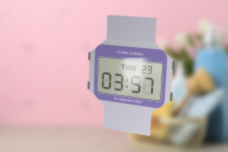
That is 3.57
